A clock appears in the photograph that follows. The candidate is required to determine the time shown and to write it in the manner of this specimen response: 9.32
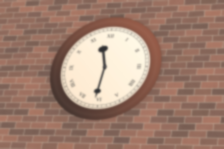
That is 11.31
